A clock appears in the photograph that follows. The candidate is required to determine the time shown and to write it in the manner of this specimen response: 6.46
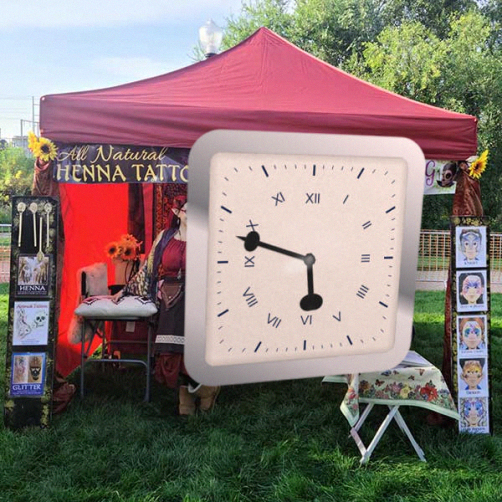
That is 5.48
